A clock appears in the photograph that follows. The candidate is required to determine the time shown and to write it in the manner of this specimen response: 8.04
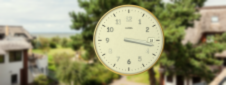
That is 3.17
